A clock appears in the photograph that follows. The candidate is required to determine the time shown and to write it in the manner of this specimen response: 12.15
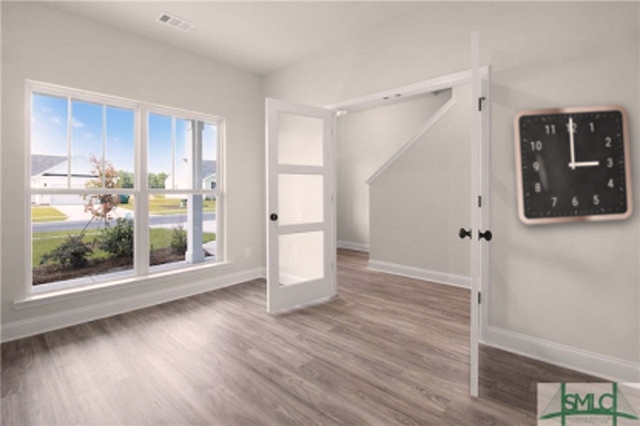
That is 3.00
